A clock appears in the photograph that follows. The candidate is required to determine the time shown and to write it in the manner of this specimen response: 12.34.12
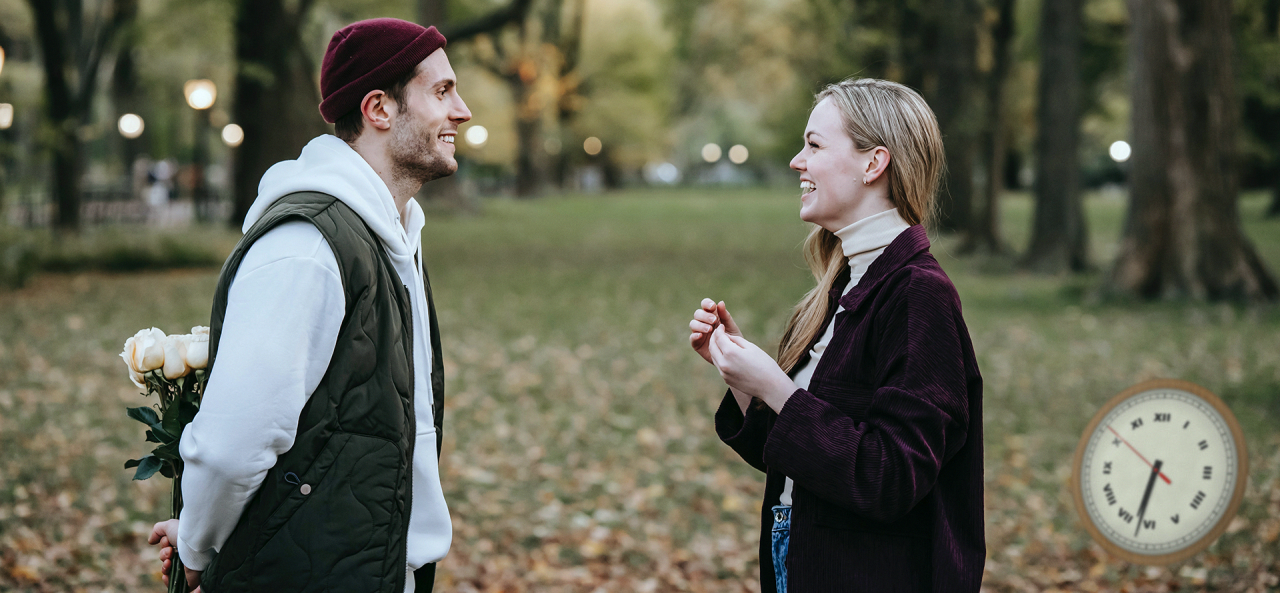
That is 6.31.51
